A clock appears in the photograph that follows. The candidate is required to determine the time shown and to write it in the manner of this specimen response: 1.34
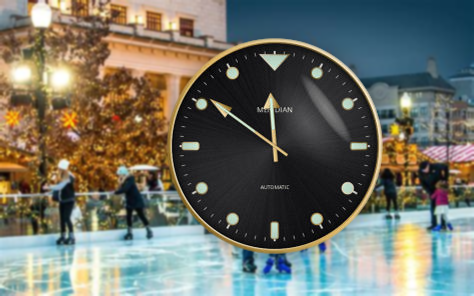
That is 11.51
